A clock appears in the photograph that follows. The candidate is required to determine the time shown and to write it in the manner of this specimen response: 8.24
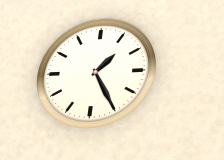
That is 1.25
